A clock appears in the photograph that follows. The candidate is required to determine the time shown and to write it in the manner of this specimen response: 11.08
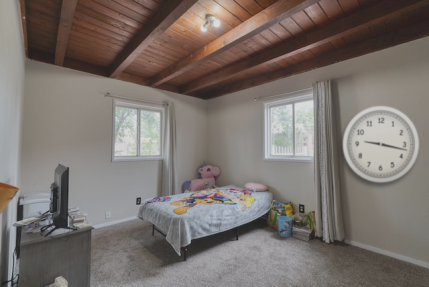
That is 9.17
